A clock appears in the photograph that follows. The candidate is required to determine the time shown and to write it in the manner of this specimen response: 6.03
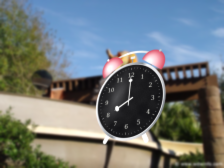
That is 8.00
